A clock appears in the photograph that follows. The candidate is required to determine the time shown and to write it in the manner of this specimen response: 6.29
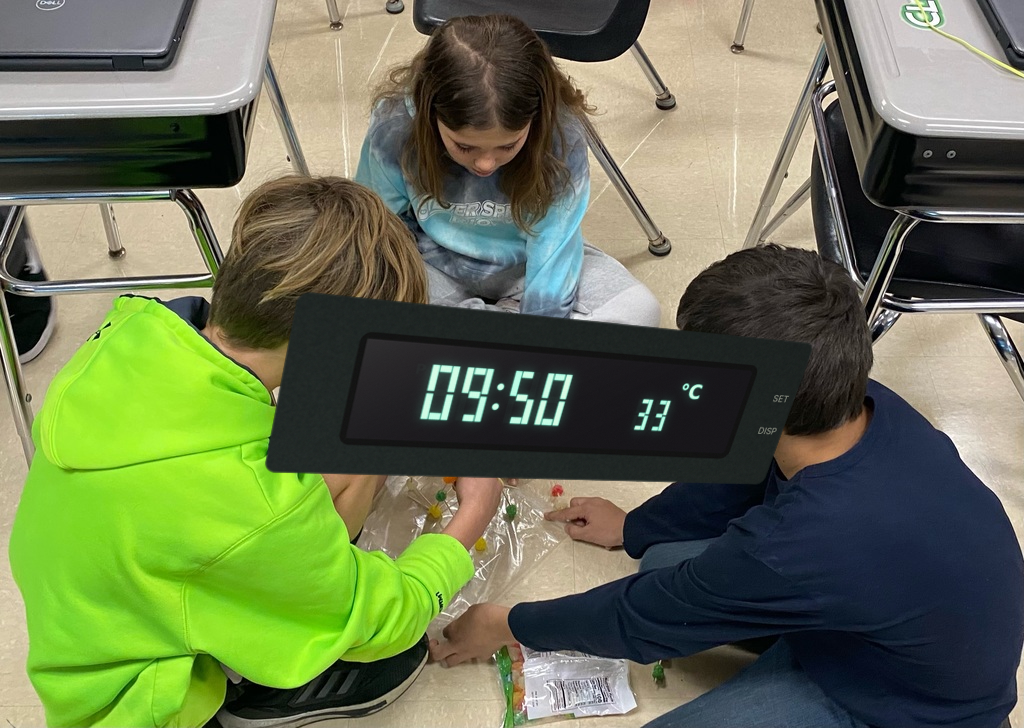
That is 9.50
